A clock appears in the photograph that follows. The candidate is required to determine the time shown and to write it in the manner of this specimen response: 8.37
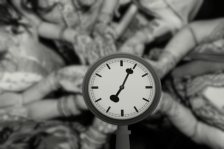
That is 7.04
